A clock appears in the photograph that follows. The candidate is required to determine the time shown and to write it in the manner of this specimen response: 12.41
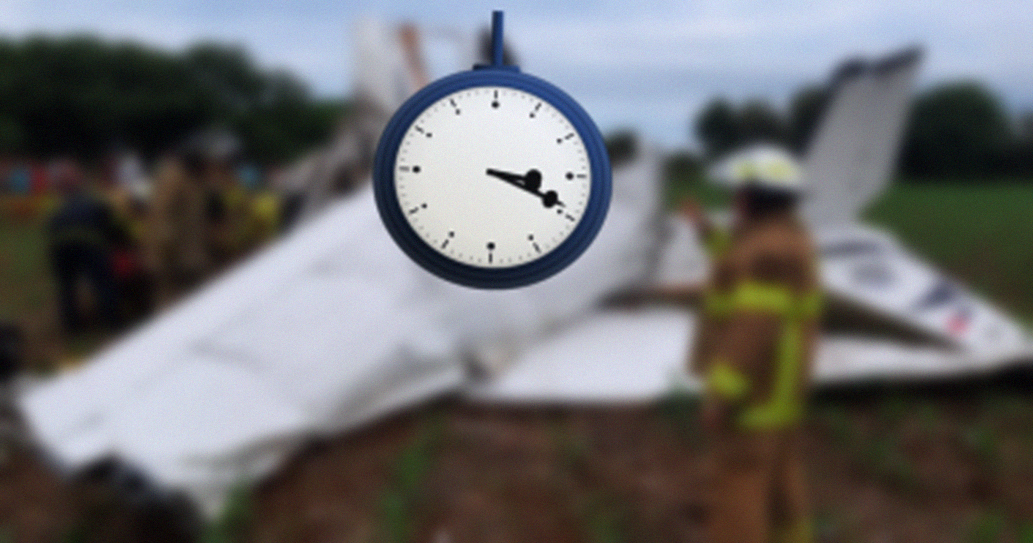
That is 3.19
